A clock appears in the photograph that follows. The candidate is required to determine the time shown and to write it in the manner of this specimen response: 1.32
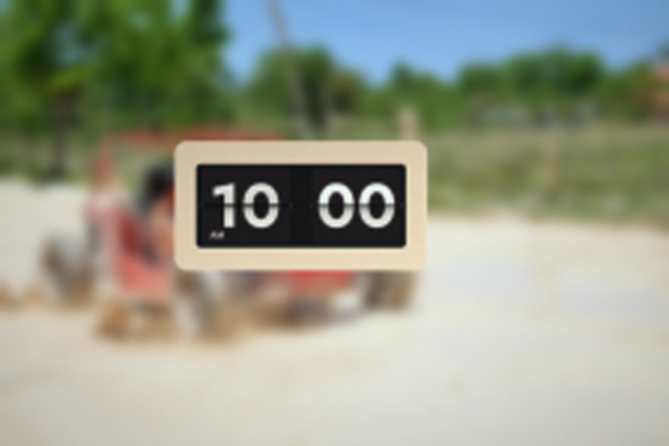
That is 10.00
